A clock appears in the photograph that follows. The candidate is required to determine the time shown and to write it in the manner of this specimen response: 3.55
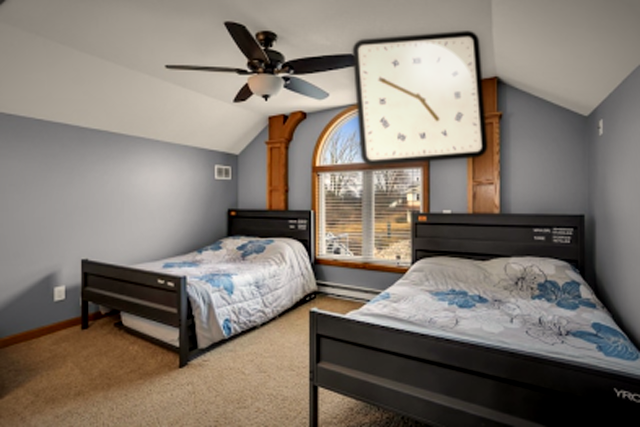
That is 4.50
